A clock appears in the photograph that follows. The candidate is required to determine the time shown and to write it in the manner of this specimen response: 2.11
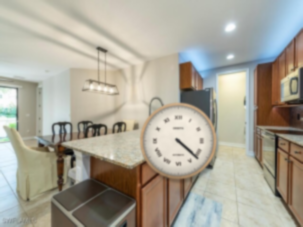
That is 4.22
